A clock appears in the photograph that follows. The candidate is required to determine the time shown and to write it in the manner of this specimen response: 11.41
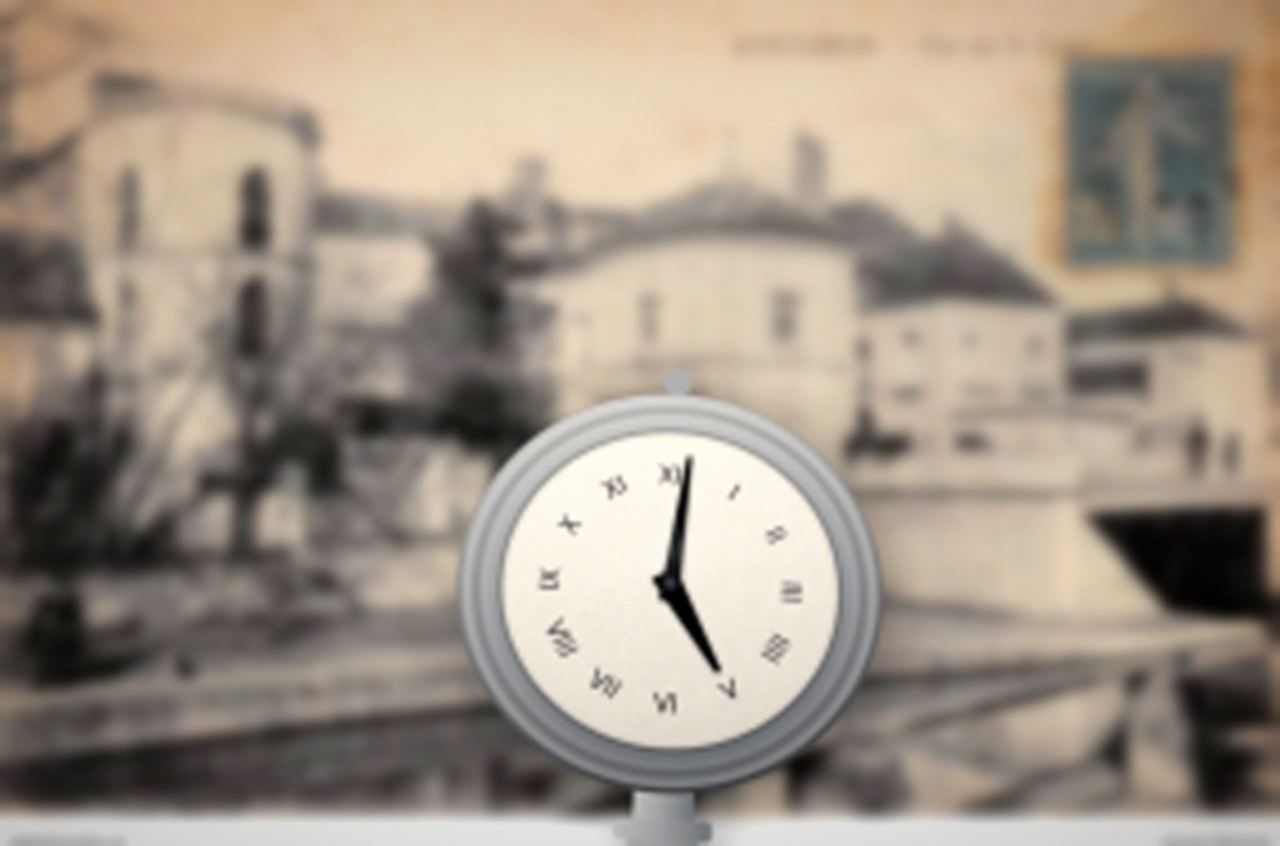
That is 5.01
